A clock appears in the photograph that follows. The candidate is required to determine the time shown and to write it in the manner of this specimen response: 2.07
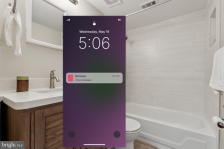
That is 5.06
